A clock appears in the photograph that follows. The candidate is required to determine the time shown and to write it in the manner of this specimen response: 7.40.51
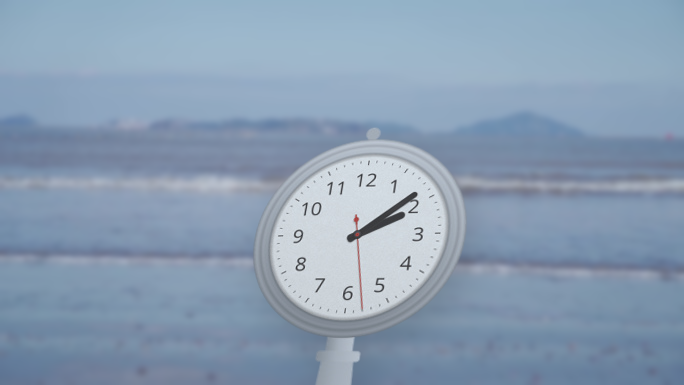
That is 2.08.28
